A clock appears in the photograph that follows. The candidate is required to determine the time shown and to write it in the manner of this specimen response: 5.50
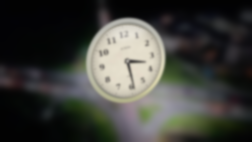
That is 3.29
